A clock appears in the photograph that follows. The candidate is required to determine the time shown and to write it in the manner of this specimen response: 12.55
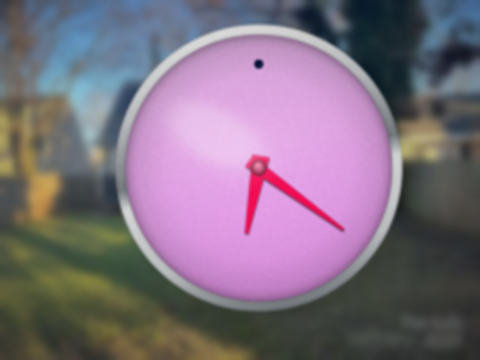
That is 6.21
